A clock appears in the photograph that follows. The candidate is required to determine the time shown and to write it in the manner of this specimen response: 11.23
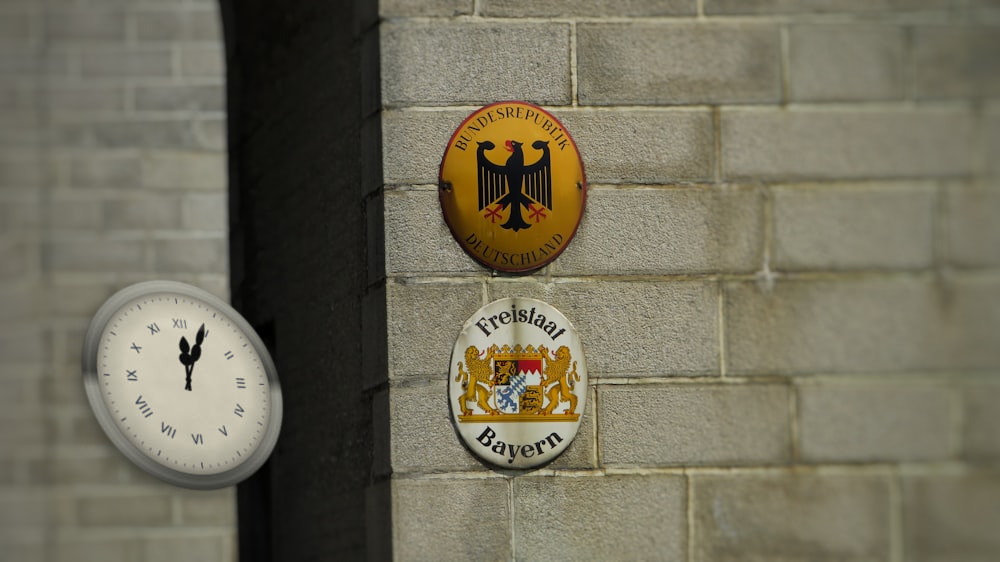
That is 12.04
